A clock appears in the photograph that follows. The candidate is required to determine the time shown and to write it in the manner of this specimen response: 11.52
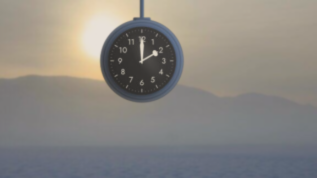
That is 2.00
